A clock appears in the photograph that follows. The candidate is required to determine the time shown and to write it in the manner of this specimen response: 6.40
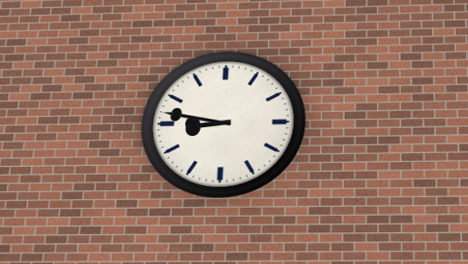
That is 8.47
